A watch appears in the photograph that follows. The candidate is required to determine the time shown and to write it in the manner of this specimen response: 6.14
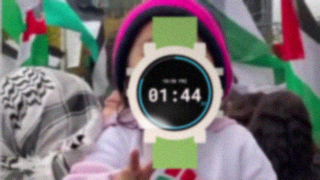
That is 1.44
